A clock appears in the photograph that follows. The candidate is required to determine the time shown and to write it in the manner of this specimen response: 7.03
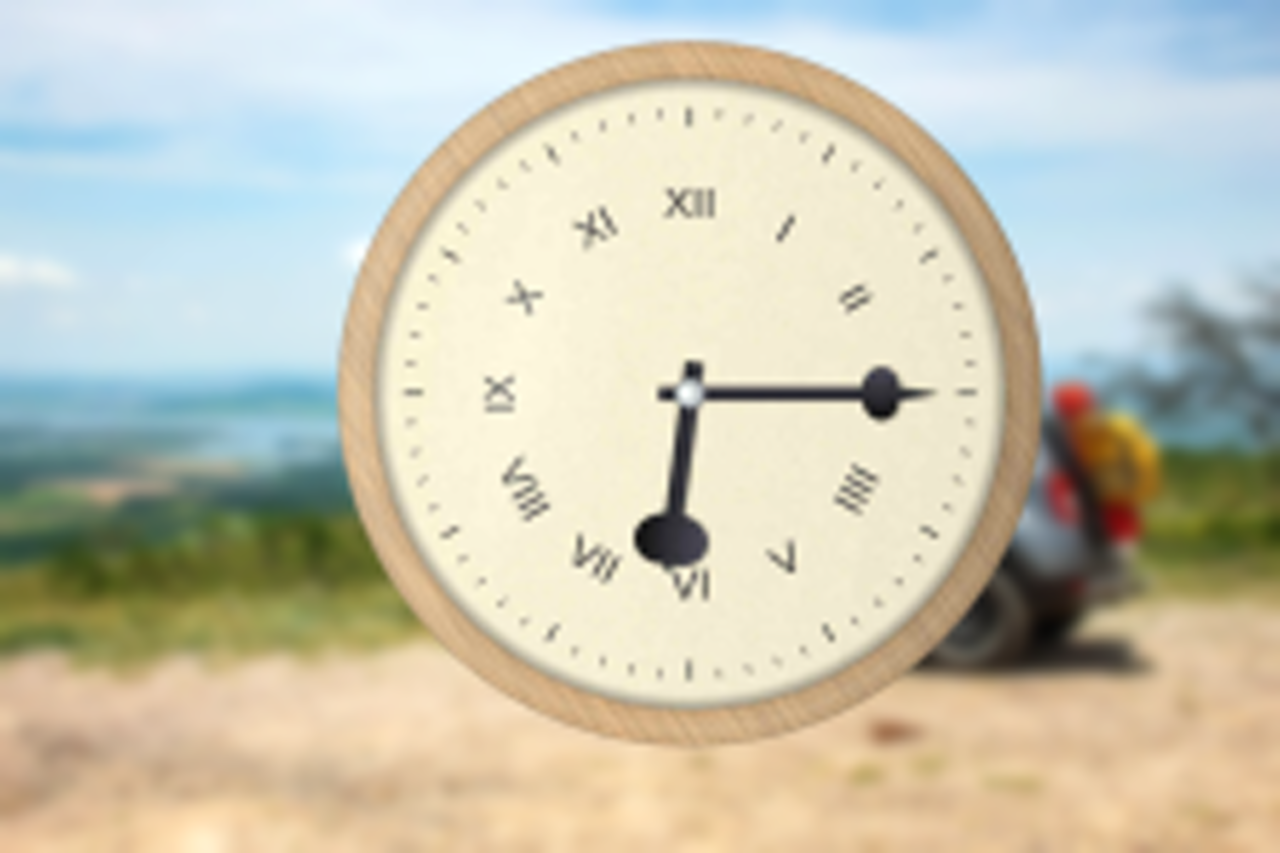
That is 6.15
